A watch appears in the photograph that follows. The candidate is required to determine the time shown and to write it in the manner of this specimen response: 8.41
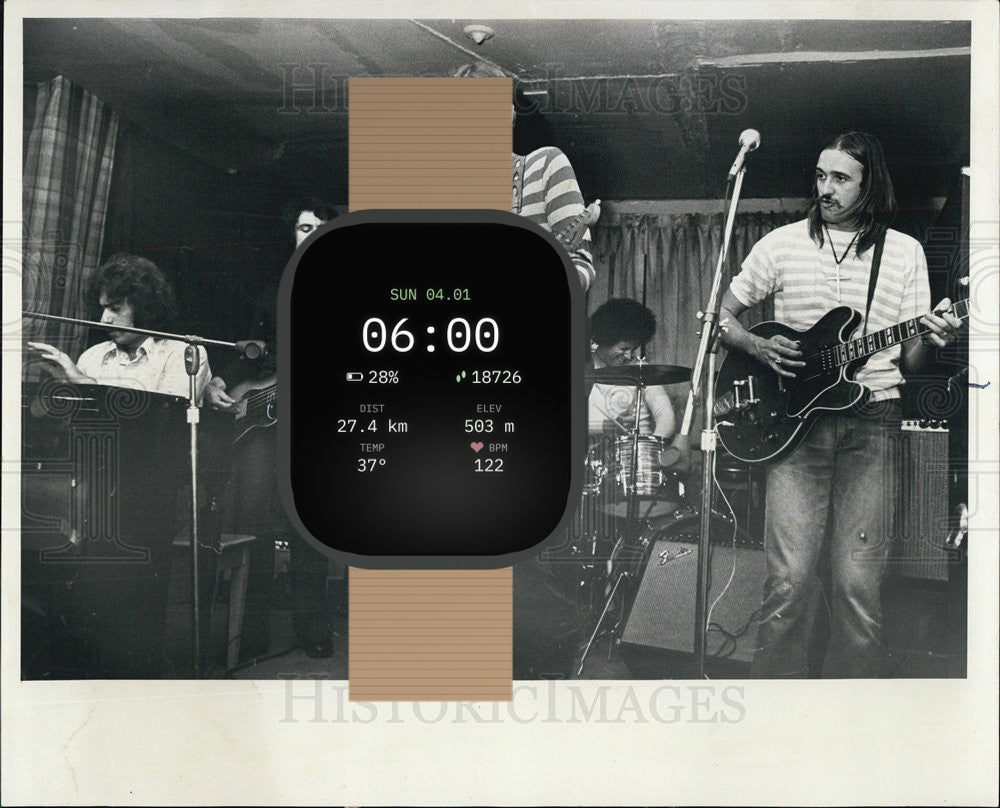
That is 6.00
